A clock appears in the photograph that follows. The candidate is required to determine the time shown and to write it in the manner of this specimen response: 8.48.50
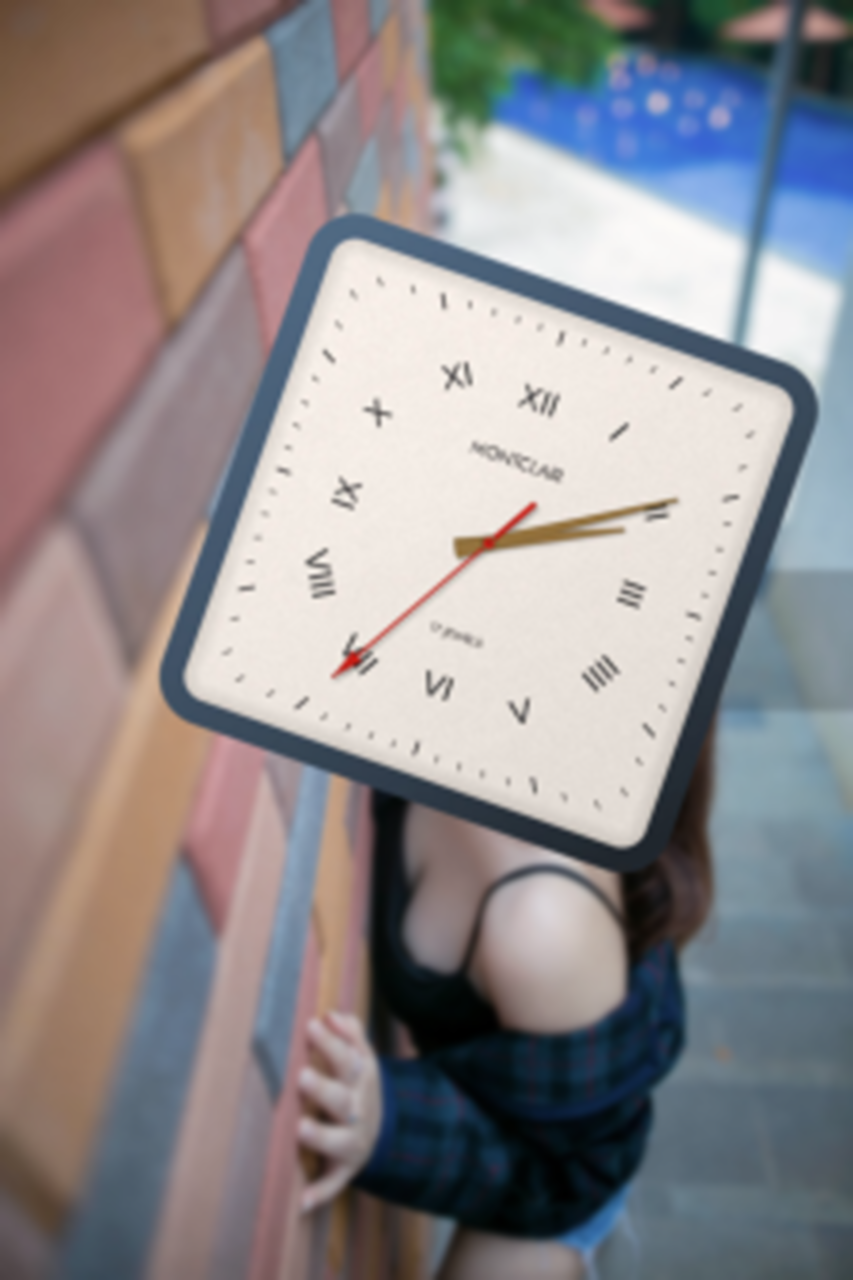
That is 2.09.35
